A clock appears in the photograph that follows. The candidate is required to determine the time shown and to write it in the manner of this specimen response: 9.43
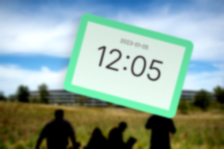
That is 12.05
